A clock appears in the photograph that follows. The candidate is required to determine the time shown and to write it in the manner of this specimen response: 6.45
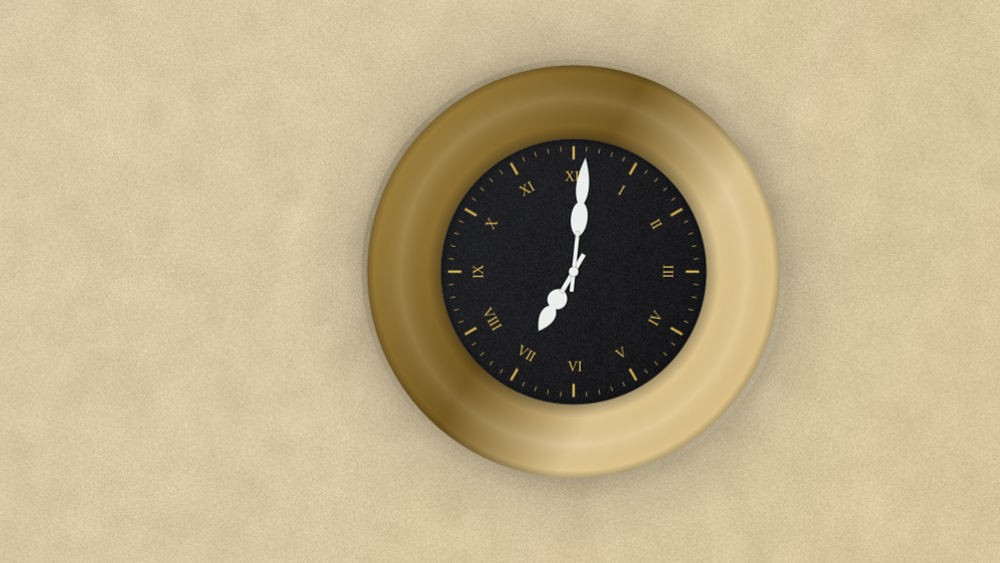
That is 7.01
